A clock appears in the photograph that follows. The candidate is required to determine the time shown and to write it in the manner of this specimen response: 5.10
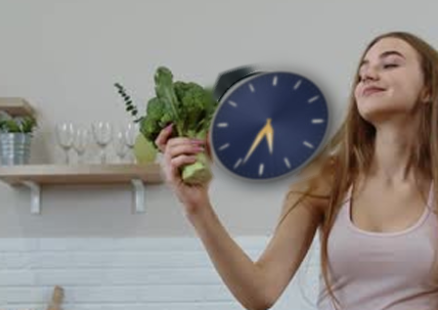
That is 5.34
